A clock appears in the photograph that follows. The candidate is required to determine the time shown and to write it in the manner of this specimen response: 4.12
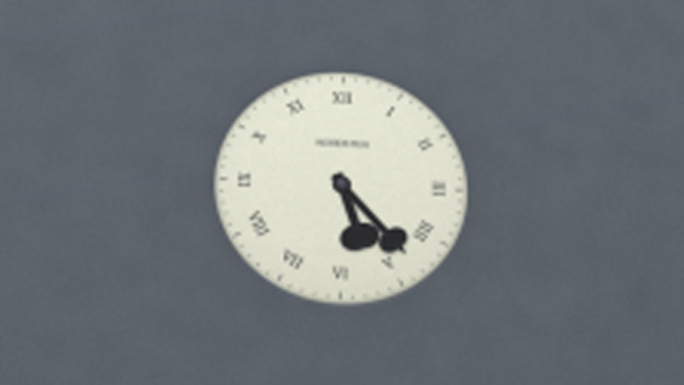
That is 5.23
